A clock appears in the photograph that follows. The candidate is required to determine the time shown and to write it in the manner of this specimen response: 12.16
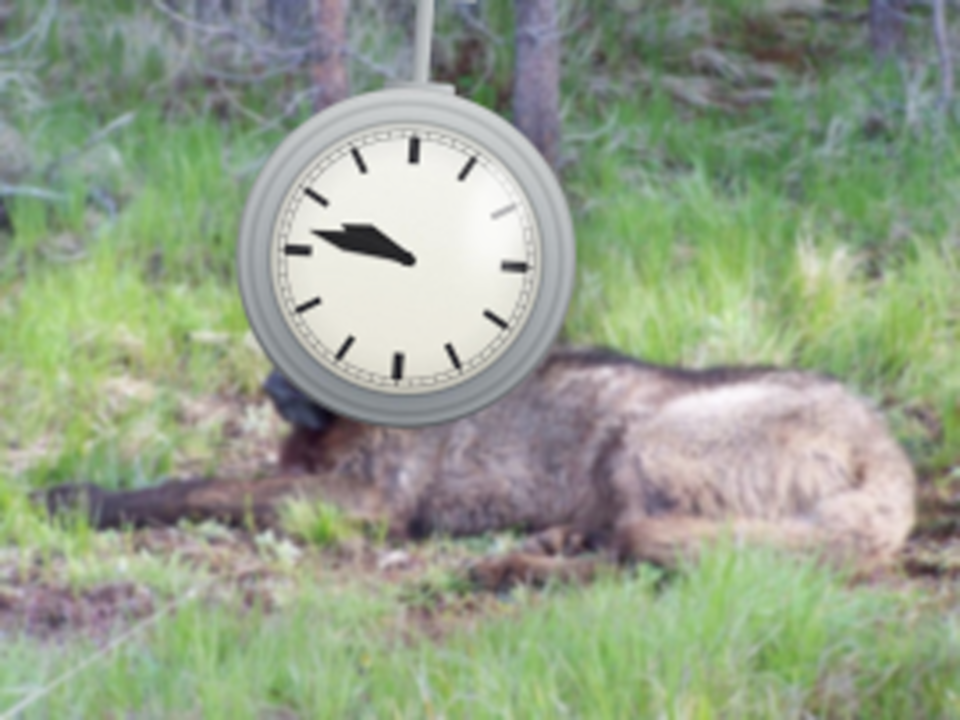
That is 9.47
